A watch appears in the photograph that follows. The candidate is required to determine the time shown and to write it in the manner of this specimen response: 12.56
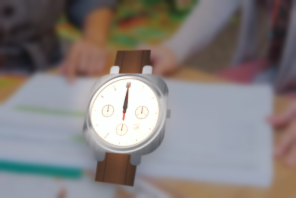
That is 12.00
